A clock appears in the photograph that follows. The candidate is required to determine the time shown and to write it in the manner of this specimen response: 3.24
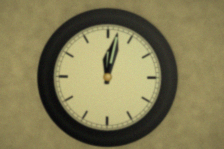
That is 12.02
